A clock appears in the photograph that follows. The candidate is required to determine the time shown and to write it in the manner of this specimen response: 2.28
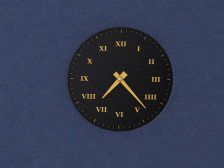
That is 7.23
